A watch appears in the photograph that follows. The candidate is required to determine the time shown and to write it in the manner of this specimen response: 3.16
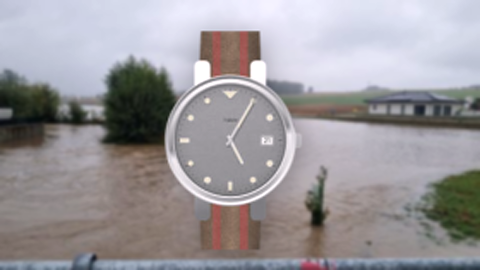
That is 5.05
